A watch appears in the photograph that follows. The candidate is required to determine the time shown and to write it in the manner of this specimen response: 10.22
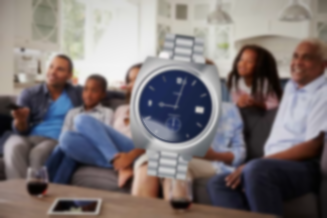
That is 9.02
